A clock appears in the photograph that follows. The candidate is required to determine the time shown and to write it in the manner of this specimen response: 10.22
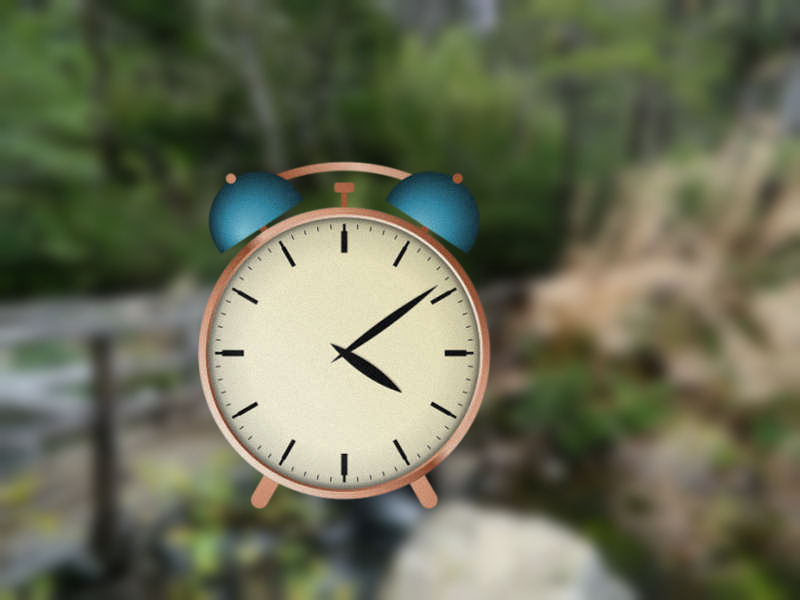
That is 4.09
